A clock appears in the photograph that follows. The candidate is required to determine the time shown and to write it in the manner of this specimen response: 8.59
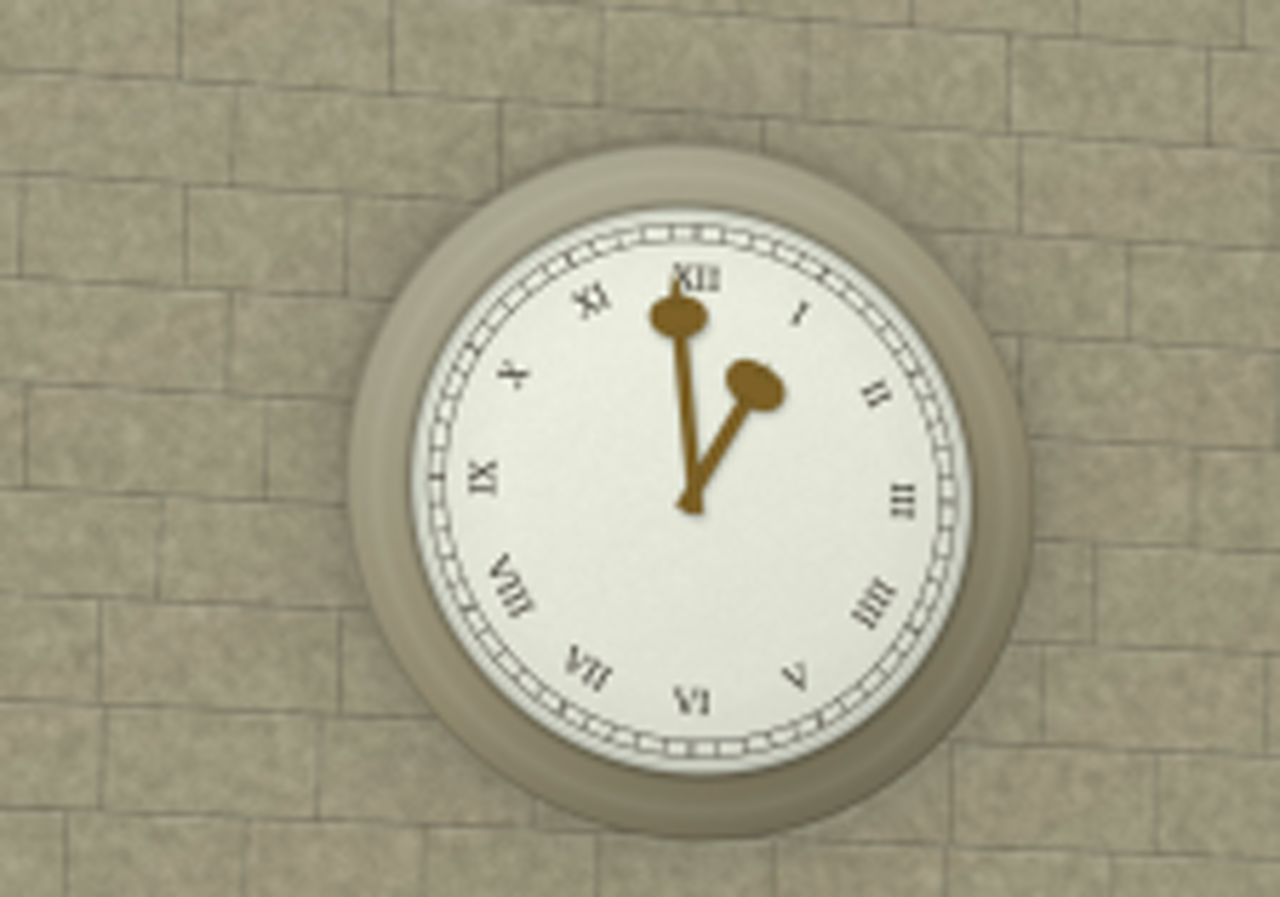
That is 12.59
